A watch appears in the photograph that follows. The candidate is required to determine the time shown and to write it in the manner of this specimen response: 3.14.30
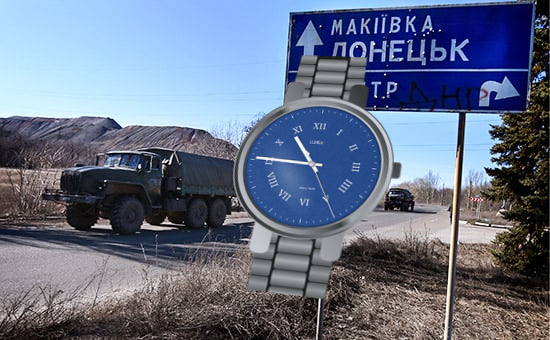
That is 10.45.25
